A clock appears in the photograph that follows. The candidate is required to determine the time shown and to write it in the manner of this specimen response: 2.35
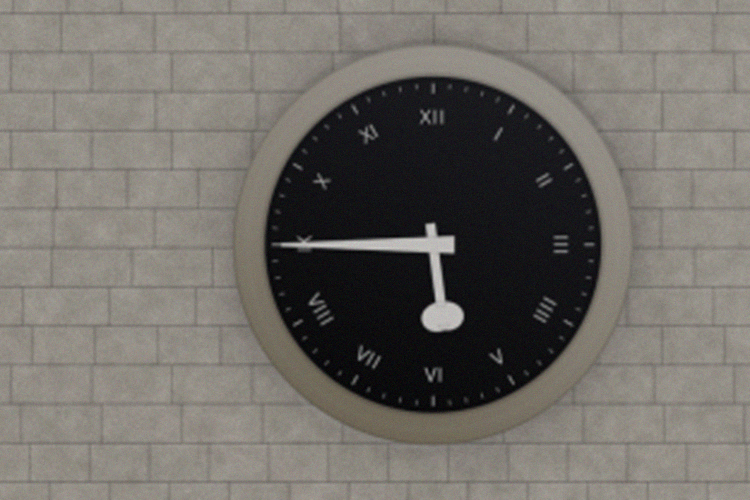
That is 5.45
